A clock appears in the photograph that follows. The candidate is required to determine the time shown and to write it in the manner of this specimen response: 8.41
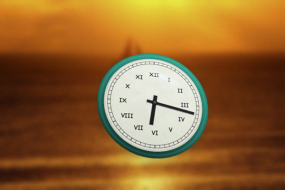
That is 6.17
